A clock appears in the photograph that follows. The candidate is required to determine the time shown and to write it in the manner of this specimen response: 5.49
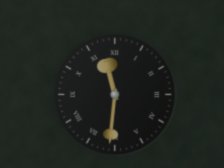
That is 11.31
